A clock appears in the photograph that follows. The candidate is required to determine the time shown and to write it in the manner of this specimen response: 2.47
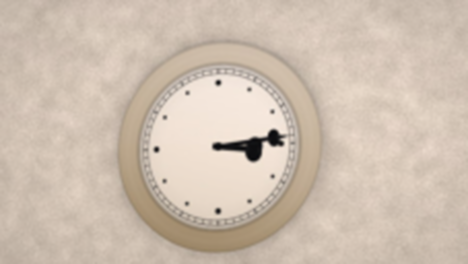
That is 3.14
